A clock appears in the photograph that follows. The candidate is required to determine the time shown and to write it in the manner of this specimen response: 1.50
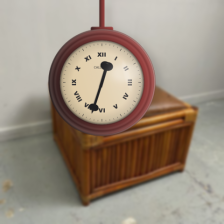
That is 12.33
